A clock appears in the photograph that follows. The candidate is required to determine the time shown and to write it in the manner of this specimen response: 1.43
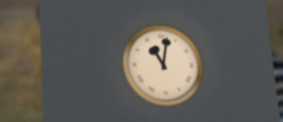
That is 11.02
